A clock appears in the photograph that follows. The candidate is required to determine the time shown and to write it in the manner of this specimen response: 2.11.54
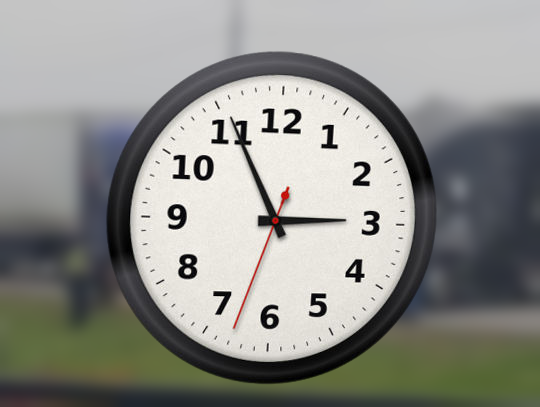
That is 2.55.33
